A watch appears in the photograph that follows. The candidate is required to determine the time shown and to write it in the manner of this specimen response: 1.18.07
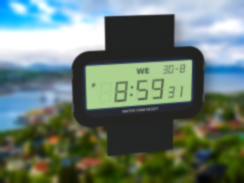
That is 8.59.31
